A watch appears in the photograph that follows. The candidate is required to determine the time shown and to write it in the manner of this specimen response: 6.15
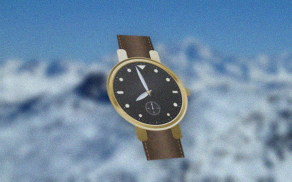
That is 7.58
